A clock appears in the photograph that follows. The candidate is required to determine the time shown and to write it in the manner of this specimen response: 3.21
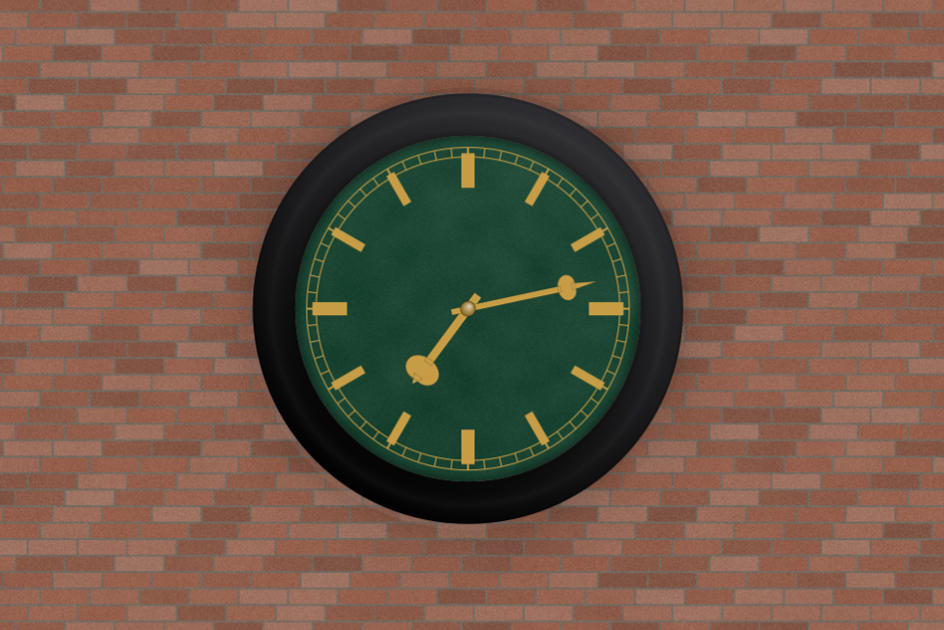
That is 7.13
